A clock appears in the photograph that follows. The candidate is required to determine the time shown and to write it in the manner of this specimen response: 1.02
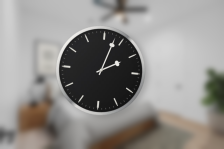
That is 2.03
